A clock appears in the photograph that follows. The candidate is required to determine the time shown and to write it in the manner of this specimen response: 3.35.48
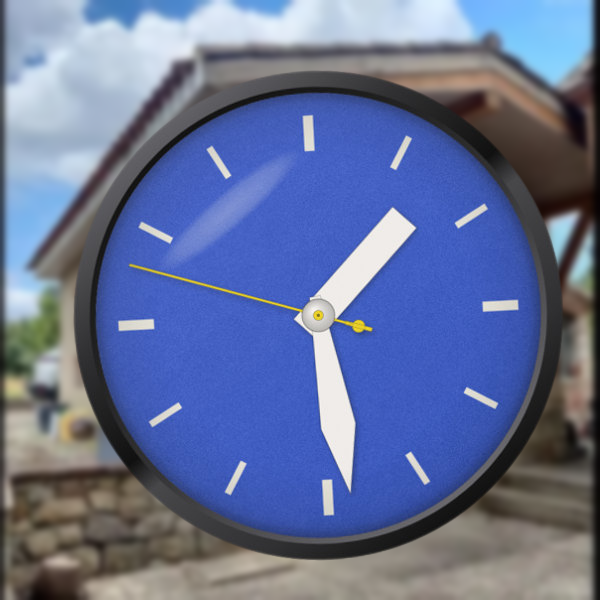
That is 1.28.48
